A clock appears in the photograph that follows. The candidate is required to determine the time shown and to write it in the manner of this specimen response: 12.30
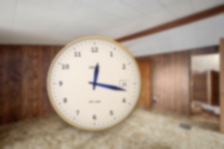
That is 12.17
